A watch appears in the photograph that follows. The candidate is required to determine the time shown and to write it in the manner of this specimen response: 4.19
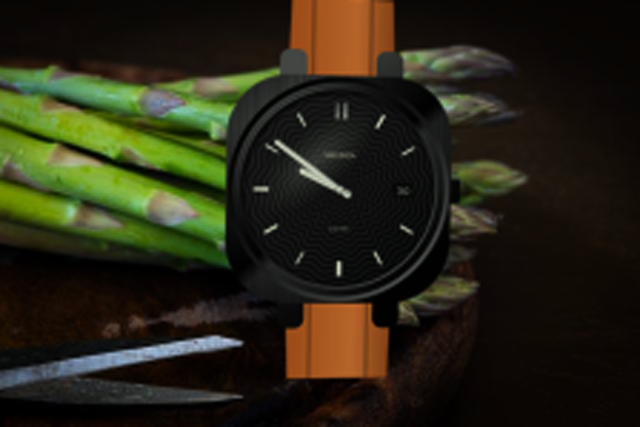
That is 9.51
